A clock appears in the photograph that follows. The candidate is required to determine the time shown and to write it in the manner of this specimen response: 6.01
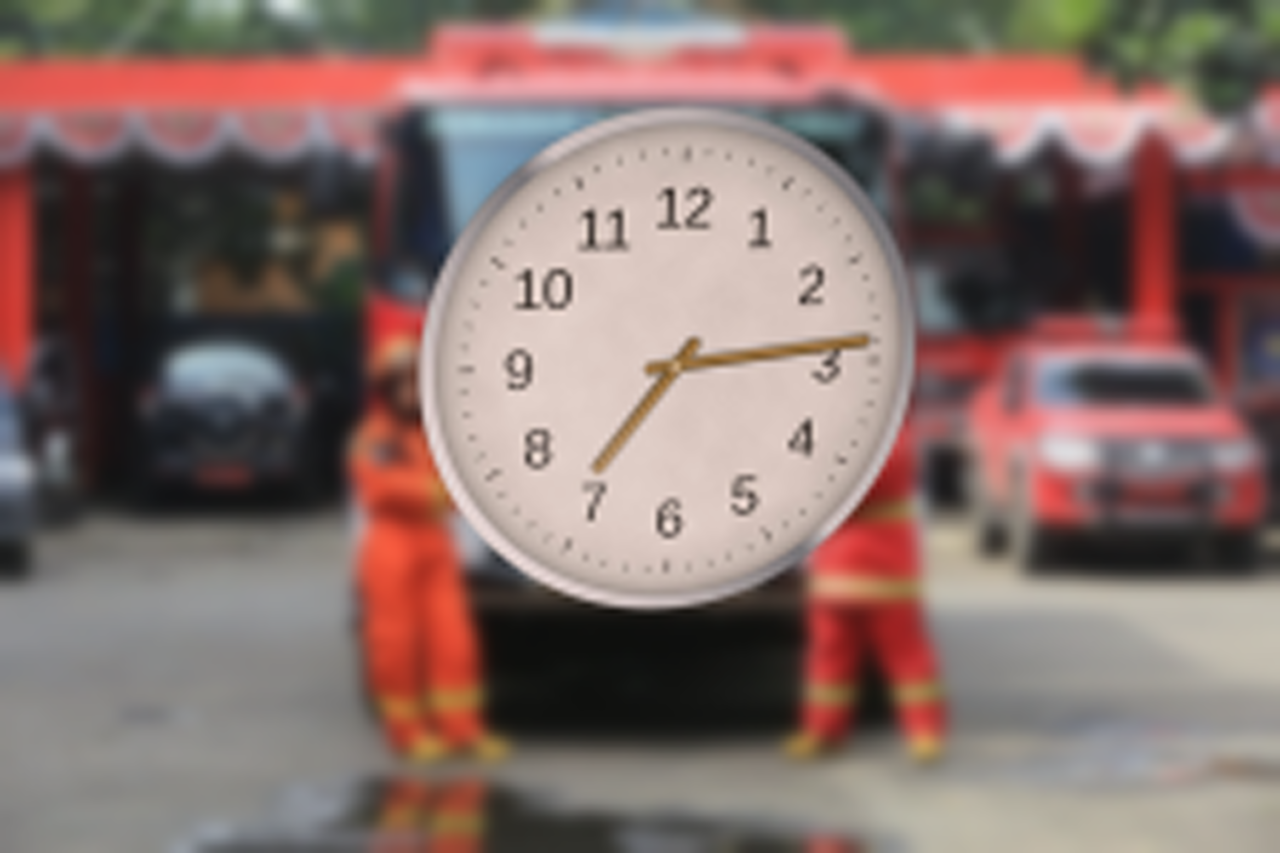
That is 7.14
